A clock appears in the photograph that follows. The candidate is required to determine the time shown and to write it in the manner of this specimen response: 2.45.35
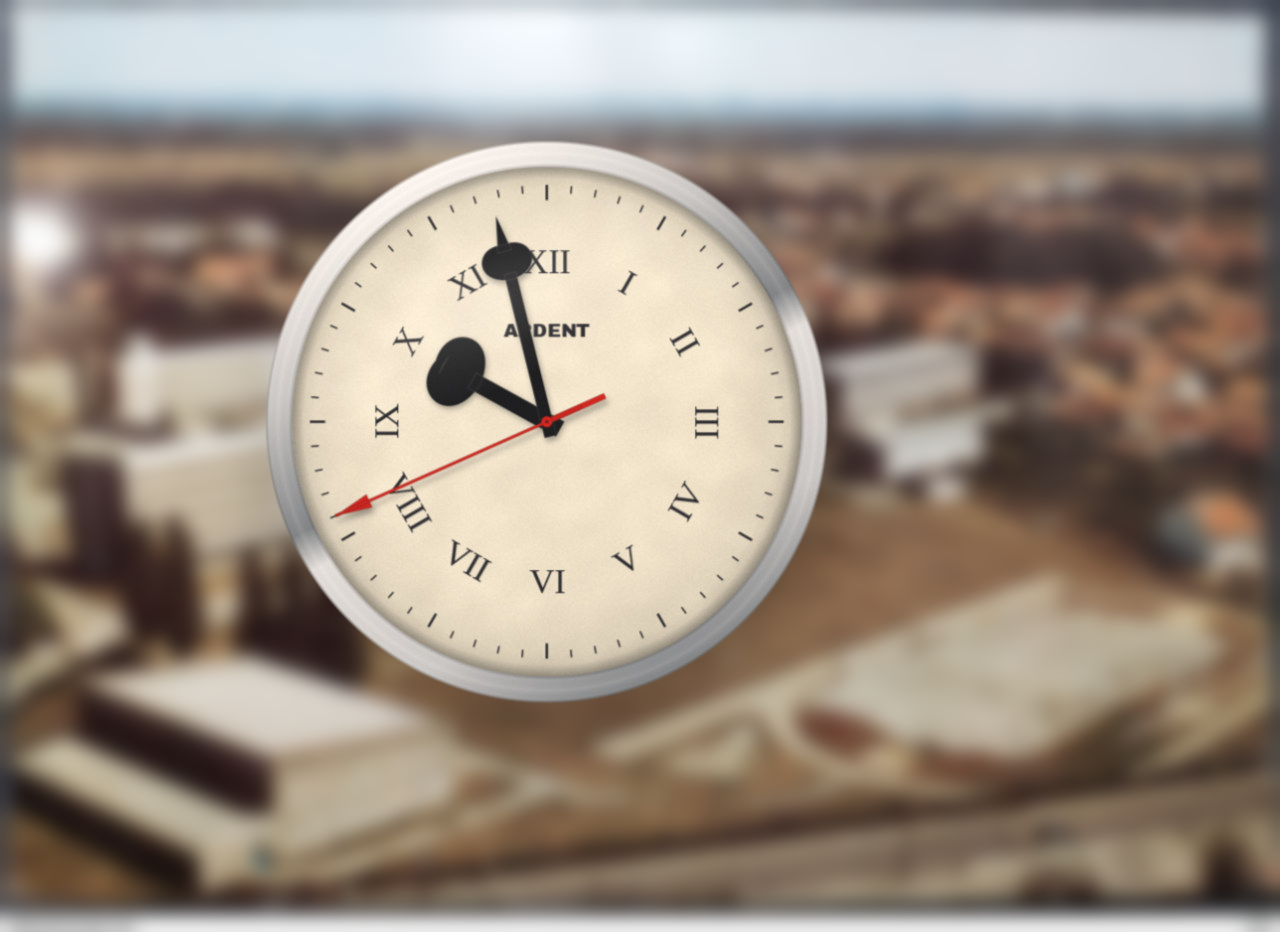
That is 9.57.41
